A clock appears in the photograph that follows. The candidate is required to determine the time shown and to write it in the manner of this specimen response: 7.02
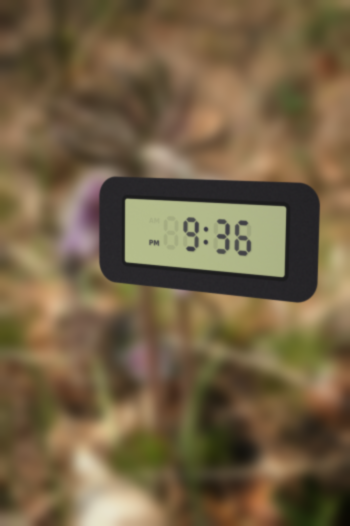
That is 9.36
